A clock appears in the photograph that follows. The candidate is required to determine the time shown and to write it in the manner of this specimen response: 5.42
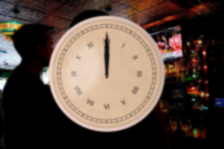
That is 12.00
